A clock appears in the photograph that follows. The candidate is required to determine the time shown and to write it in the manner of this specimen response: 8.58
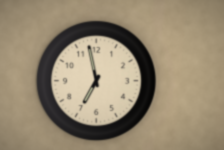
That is 6.58
